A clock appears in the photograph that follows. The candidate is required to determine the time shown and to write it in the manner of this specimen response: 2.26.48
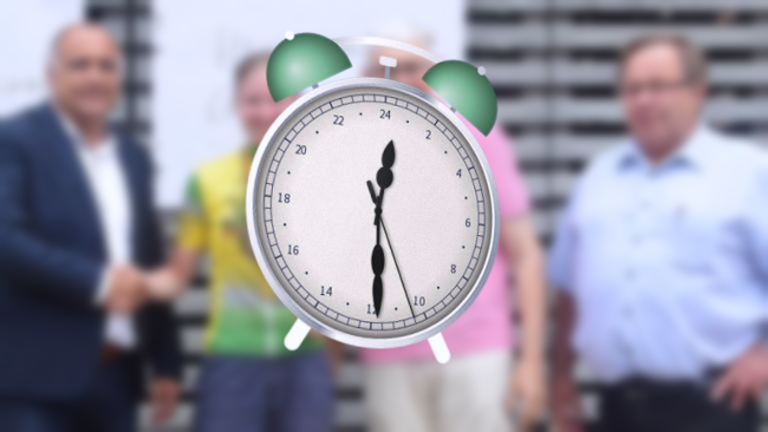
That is 0.29.26
